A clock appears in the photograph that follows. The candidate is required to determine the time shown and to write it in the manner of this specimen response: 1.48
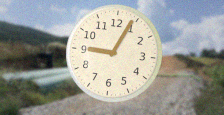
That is 9.04
